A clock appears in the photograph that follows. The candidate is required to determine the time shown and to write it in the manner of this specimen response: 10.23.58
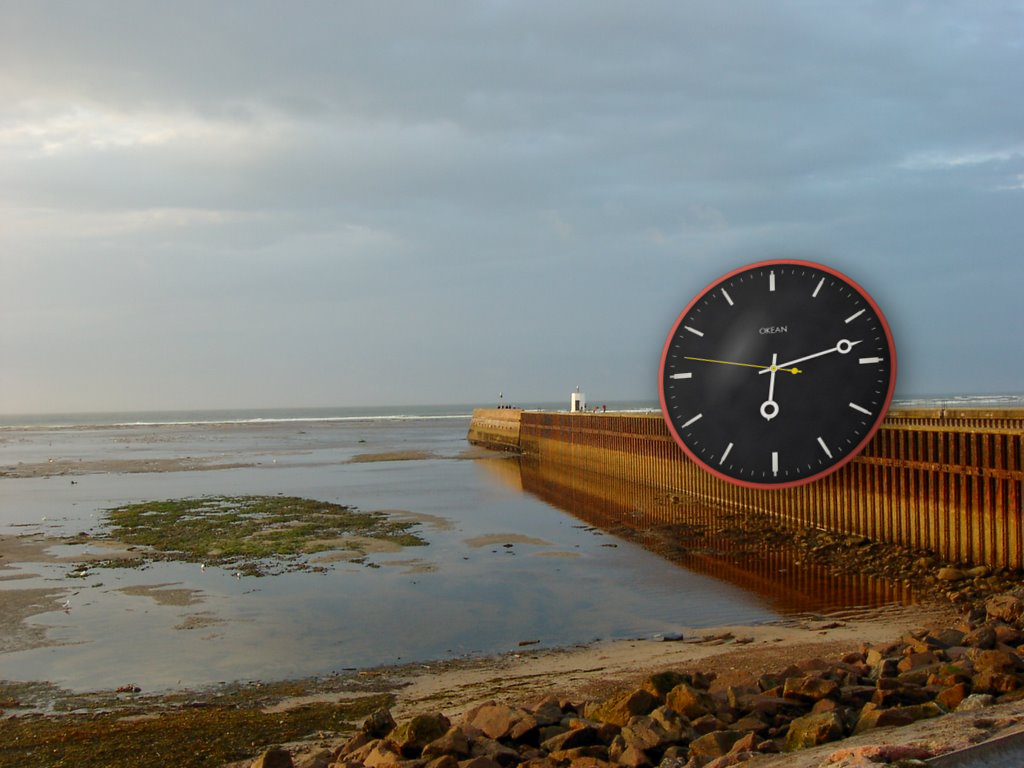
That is 6.12.47
